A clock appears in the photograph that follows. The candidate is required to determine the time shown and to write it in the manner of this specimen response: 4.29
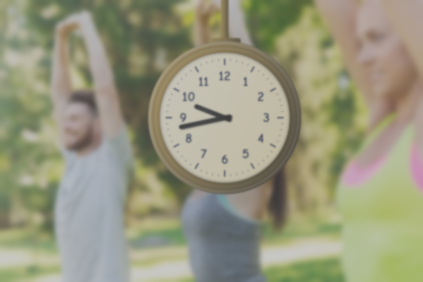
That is 9.43
